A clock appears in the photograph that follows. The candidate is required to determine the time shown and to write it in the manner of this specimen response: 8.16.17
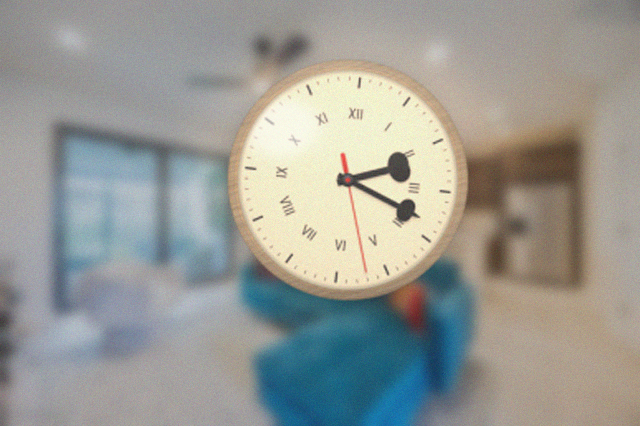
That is 2.18.27
